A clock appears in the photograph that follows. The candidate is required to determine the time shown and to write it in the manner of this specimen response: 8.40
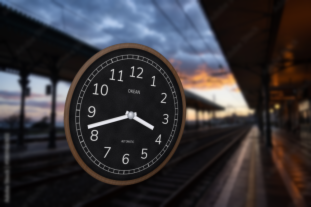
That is 3.42
